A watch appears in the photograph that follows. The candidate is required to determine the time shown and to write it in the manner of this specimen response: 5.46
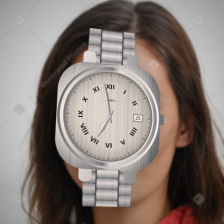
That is 6.58
